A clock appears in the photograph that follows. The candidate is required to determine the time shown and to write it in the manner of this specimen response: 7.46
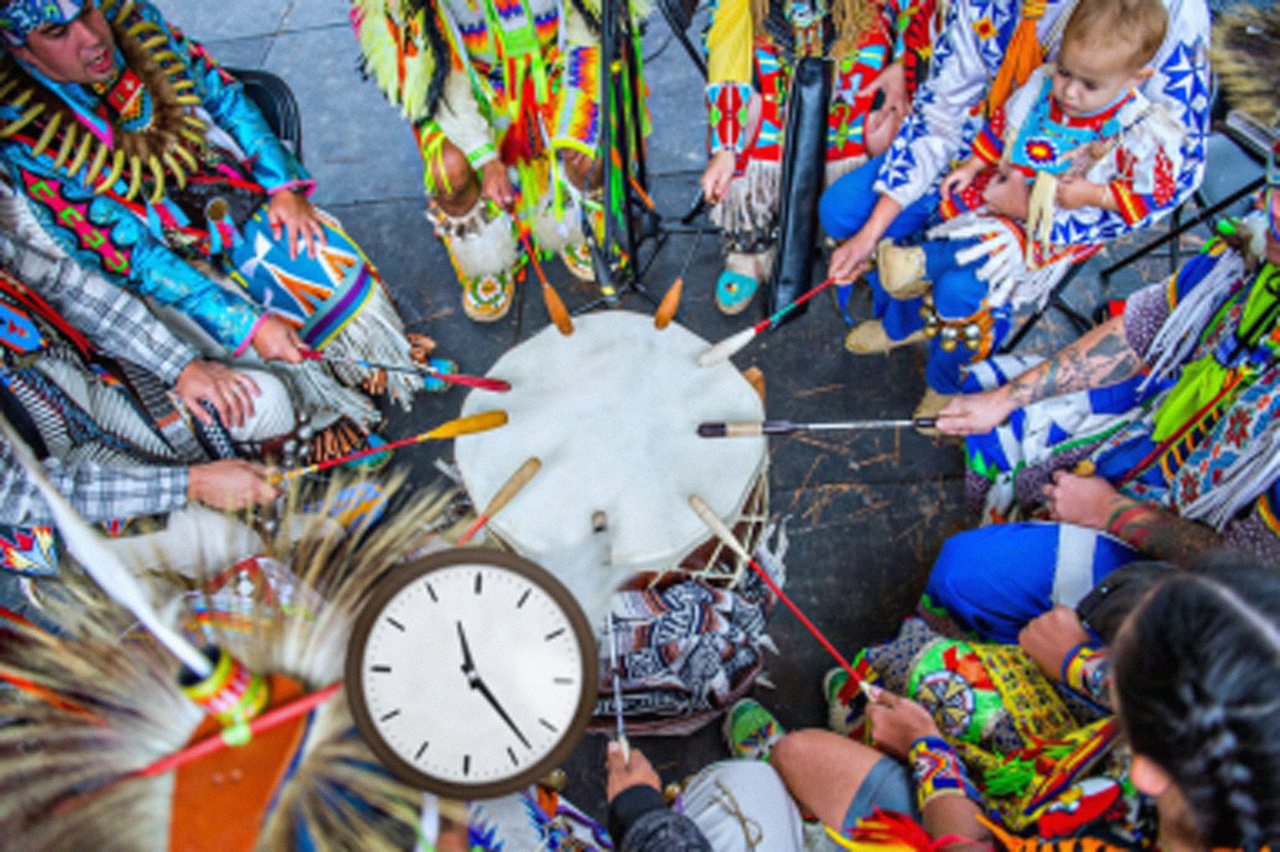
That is 11.23
